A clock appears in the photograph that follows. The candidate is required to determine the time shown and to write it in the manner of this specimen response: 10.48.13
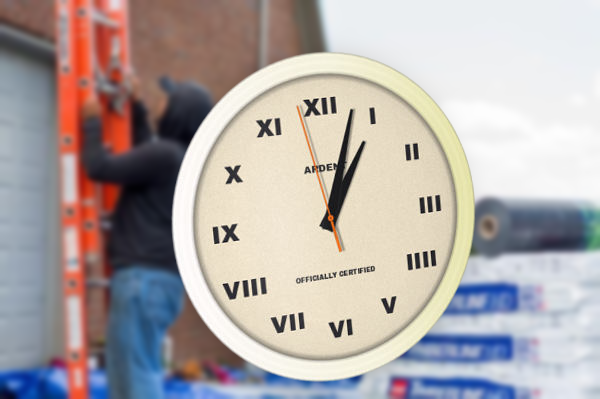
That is 1.02.58
